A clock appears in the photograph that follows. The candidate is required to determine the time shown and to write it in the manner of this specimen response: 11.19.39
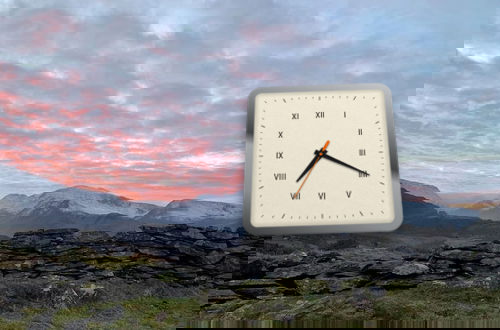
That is 7.19.35
